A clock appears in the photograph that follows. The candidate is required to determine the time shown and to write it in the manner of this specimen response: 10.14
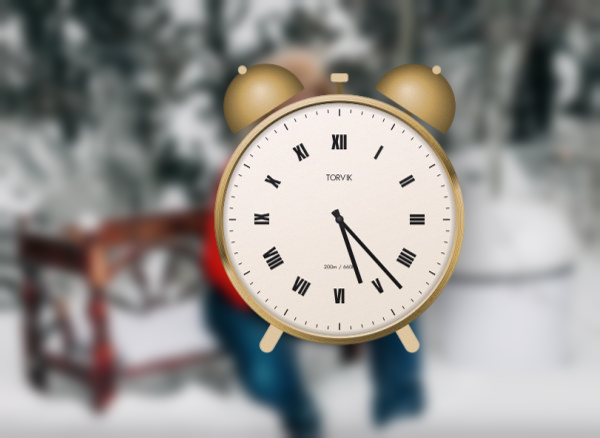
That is 5.23
